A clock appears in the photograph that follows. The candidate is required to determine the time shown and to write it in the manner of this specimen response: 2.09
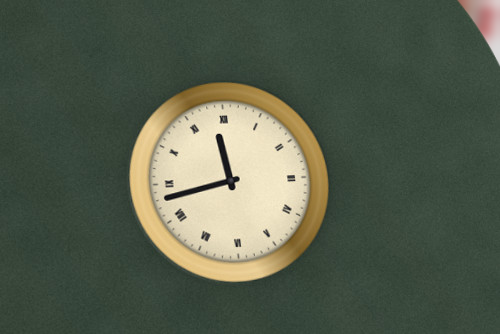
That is 11.43
